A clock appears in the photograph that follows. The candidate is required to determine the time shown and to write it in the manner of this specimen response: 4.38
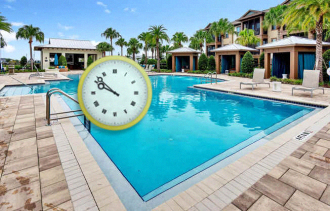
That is 9.52
